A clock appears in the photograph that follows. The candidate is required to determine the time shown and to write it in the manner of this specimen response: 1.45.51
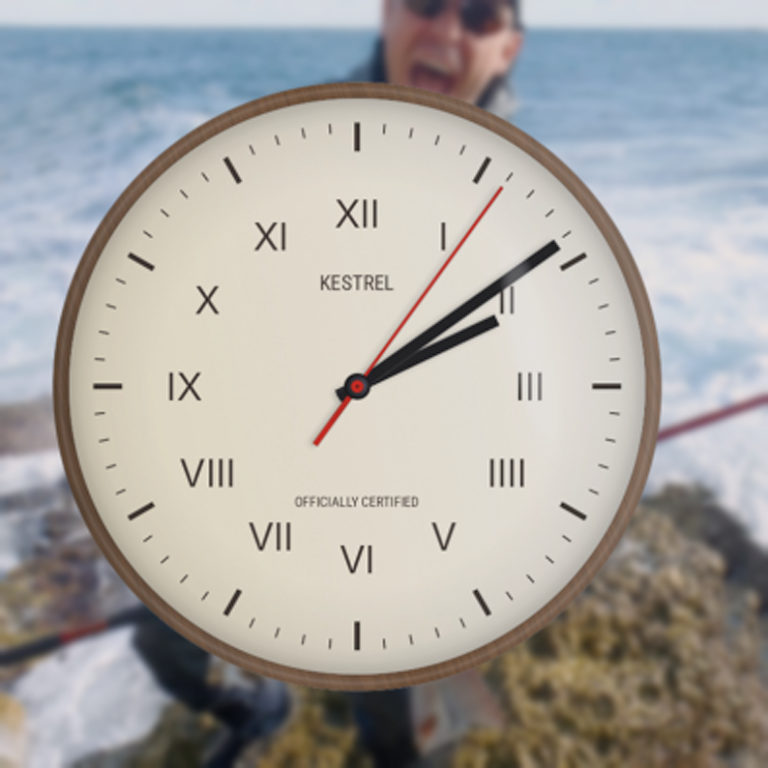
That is 2.09.06
